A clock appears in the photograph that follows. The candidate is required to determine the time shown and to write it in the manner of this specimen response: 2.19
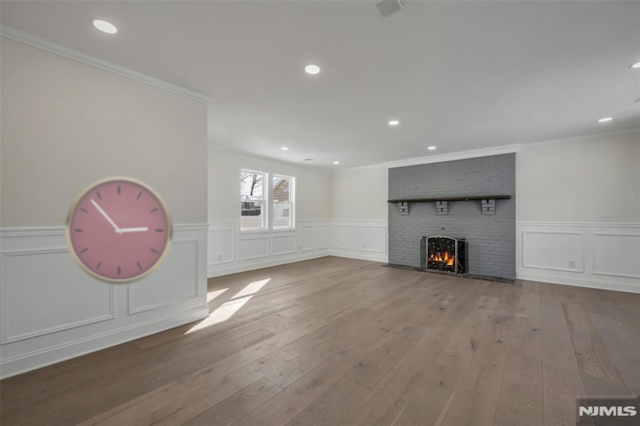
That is 2.53
